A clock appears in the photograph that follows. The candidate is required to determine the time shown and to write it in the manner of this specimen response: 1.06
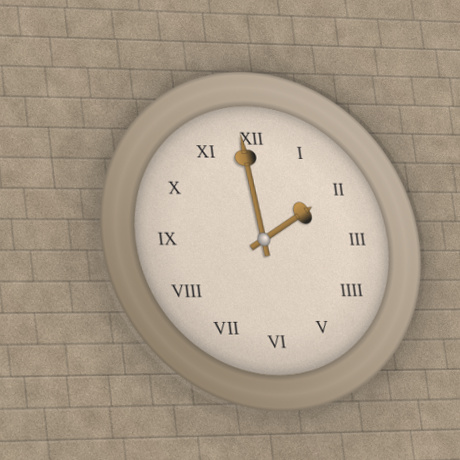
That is 1.59
